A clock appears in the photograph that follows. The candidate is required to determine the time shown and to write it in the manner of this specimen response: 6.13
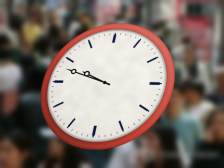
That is 9.48
